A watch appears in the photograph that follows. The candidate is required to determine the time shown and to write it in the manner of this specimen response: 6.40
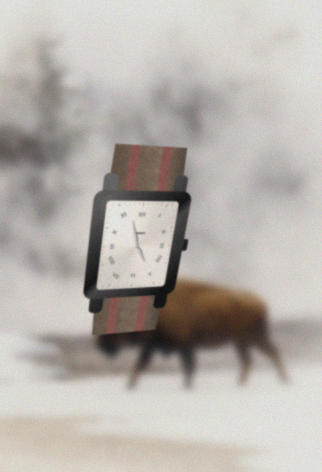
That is 4.57
